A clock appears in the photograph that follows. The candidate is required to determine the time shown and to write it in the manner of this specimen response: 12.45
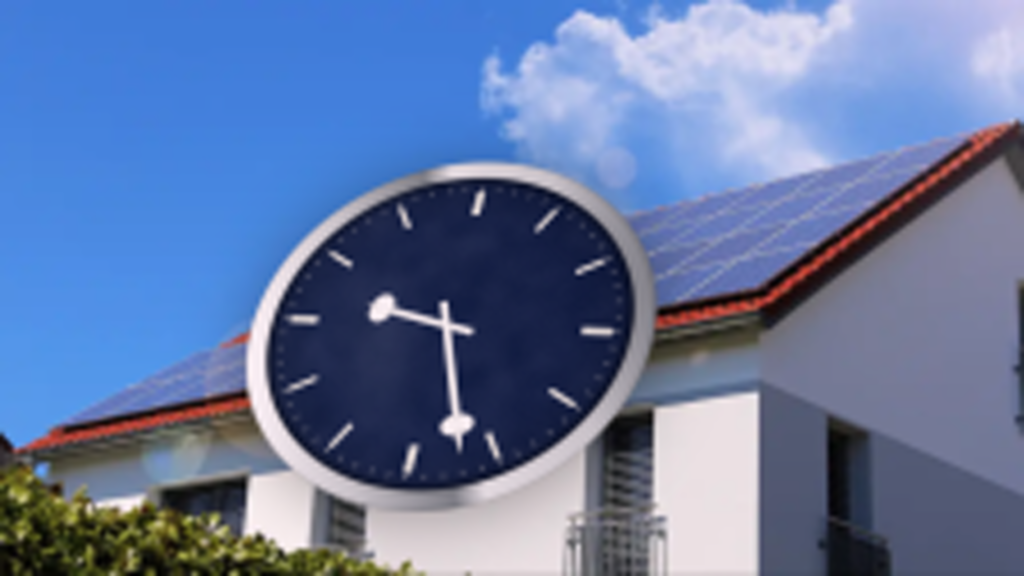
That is 9.27
